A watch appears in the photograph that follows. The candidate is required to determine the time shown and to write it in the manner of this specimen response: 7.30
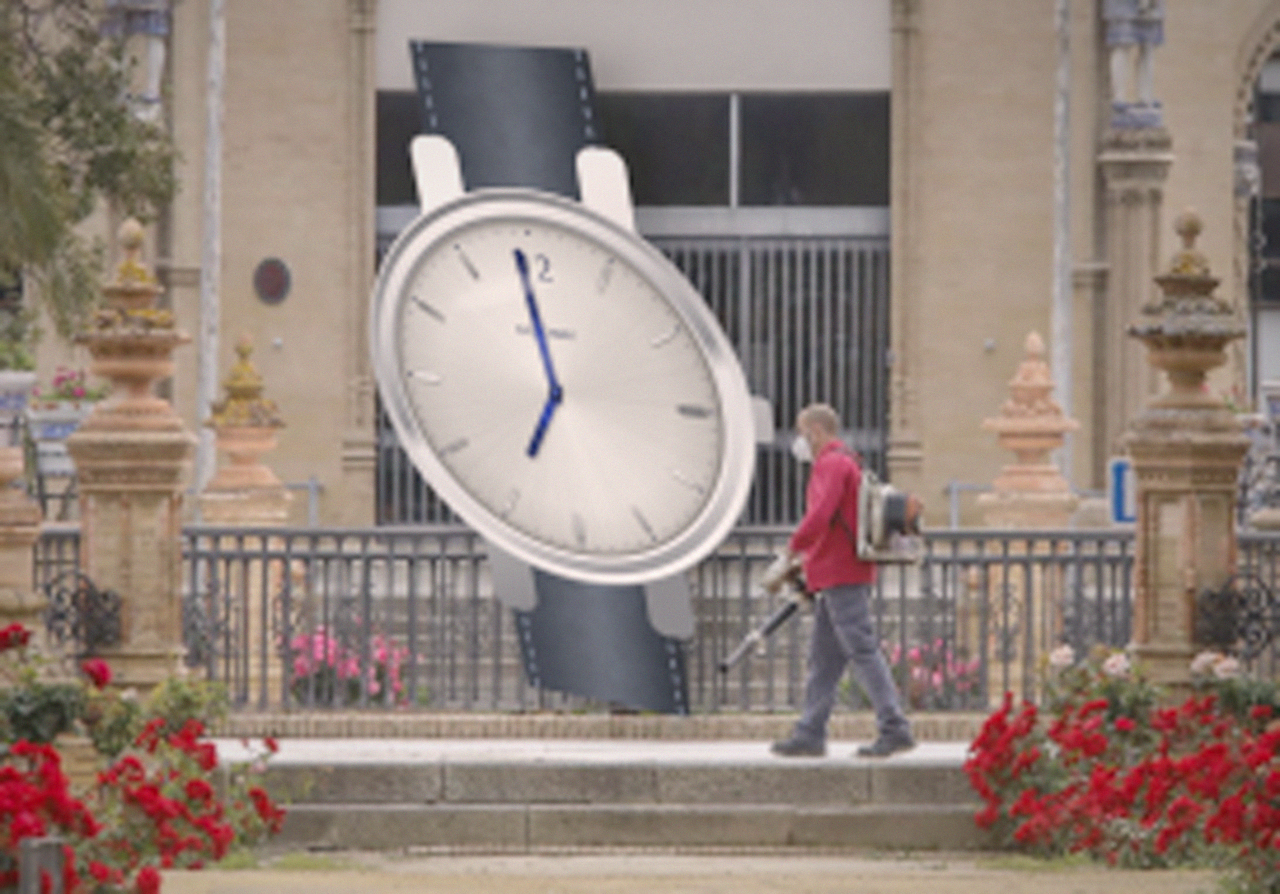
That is 6.59
